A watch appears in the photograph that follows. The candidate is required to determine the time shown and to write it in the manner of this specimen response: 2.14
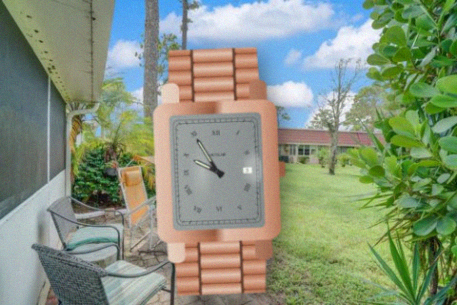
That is 9.55
